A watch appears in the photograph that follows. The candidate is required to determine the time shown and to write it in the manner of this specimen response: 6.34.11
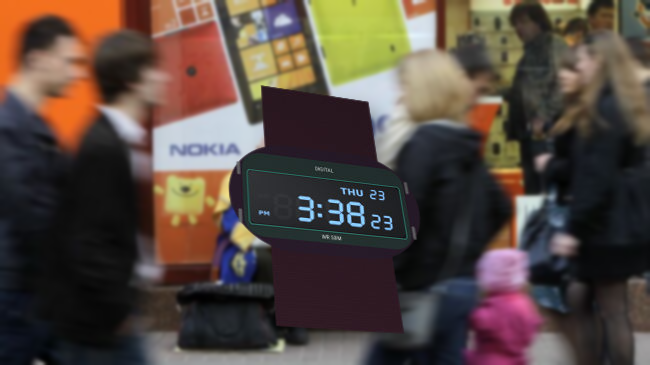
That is 3.38.23
